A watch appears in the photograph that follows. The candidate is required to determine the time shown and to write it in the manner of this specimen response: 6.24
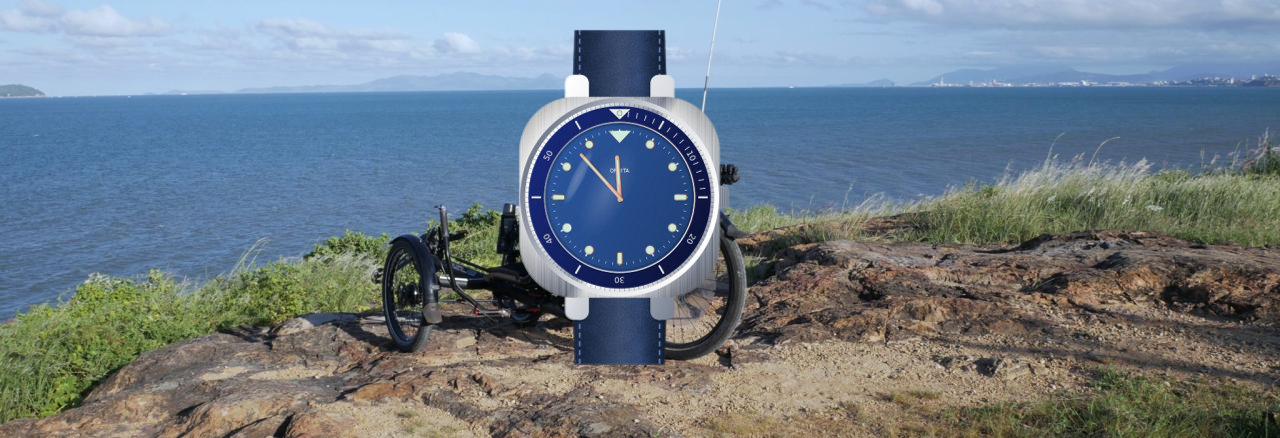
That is 11.53
